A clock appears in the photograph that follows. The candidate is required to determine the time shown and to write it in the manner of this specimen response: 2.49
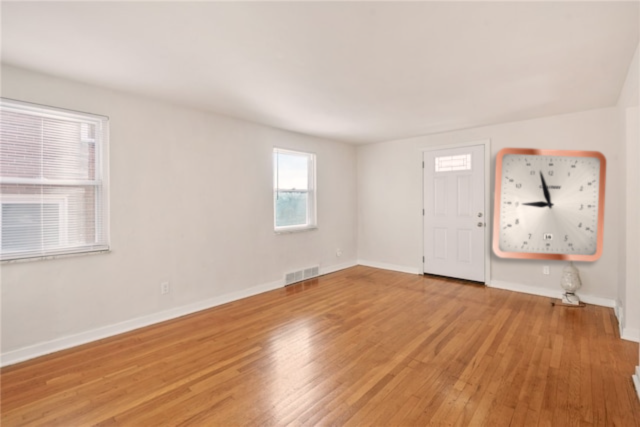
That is 8.57
